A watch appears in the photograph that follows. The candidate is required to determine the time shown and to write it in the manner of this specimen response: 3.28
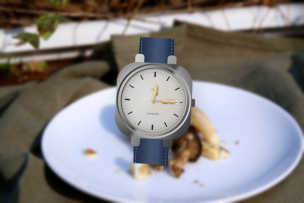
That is 12.15
